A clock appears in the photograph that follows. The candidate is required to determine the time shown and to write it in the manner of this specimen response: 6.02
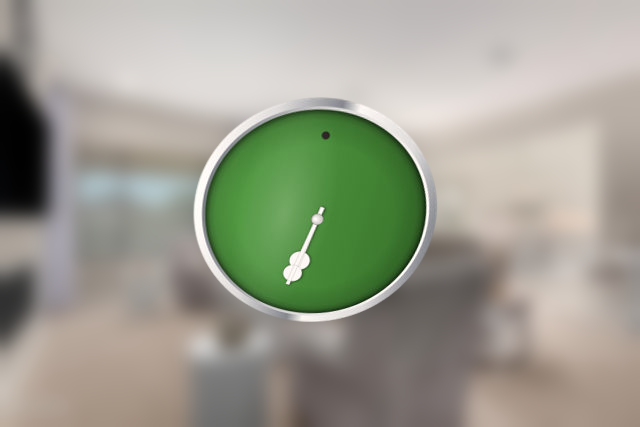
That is 6.33
